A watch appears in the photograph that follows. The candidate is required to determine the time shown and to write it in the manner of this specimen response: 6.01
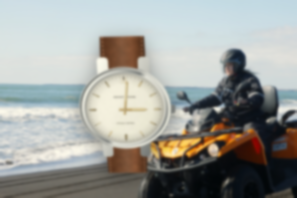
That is 3.01
